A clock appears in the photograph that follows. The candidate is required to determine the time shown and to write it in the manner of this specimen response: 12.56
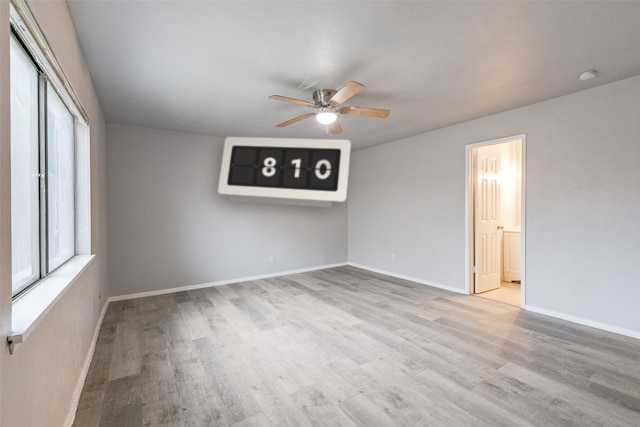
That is 8.10
